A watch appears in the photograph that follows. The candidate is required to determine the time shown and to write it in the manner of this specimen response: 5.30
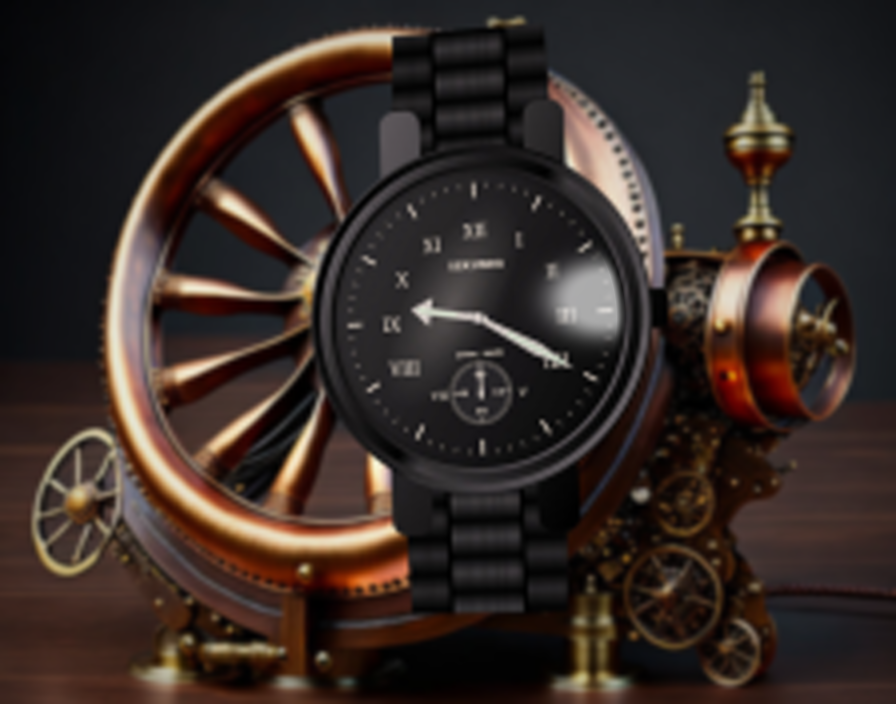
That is 9.20
